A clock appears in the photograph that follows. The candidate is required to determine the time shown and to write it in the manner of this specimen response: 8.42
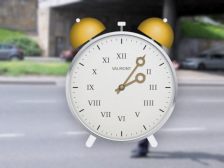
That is 2.06
